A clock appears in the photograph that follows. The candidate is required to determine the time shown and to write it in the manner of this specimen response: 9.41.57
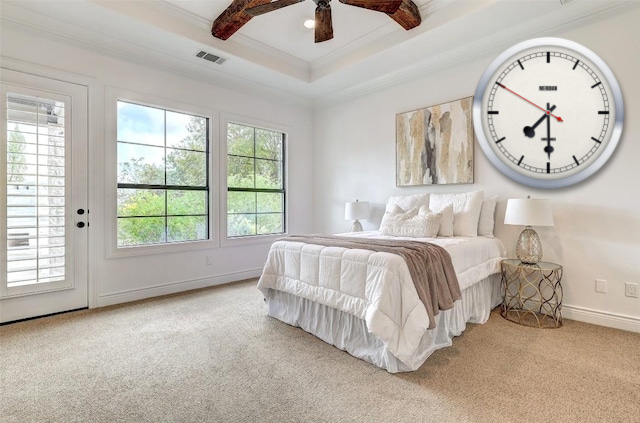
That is 7.29.50
